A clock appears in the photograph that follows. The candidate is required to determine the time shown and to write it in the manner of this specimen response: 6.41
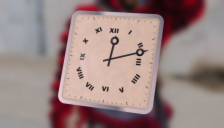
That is 12.12
